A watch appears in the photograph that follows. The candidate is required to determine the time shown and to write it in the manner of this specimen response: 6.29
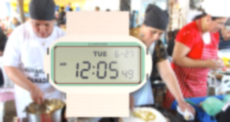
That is 12.05
